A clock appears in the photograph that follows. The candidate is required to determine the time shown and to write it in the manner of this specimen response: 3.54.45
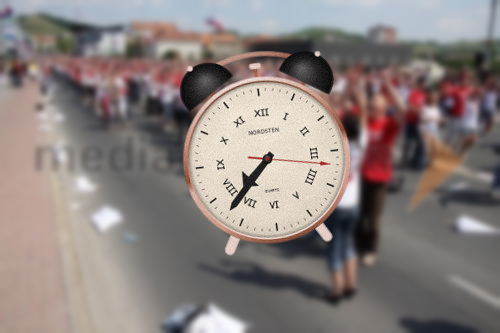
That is 7.37.17
